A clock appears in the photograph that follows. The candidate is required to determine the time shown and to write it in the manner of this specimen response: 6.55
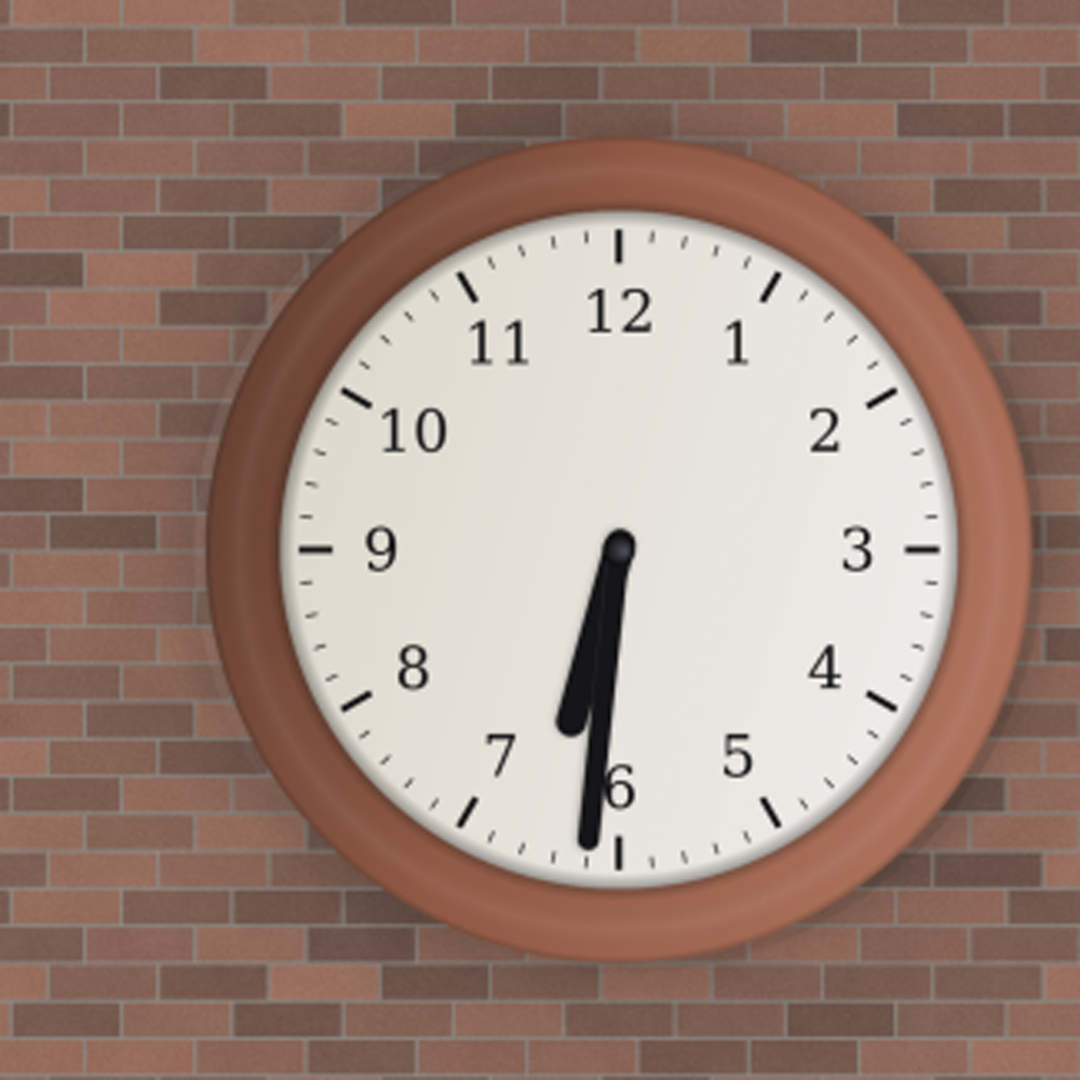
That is 6.31
